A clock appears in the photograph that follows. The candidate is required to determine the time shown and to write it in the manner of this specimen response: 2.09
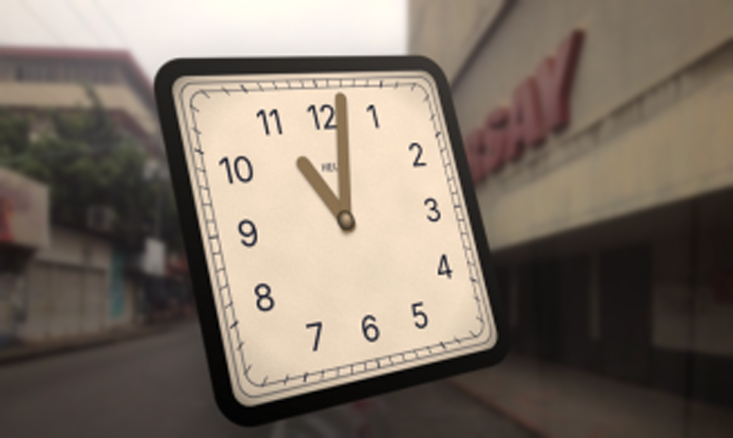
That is 11.02
